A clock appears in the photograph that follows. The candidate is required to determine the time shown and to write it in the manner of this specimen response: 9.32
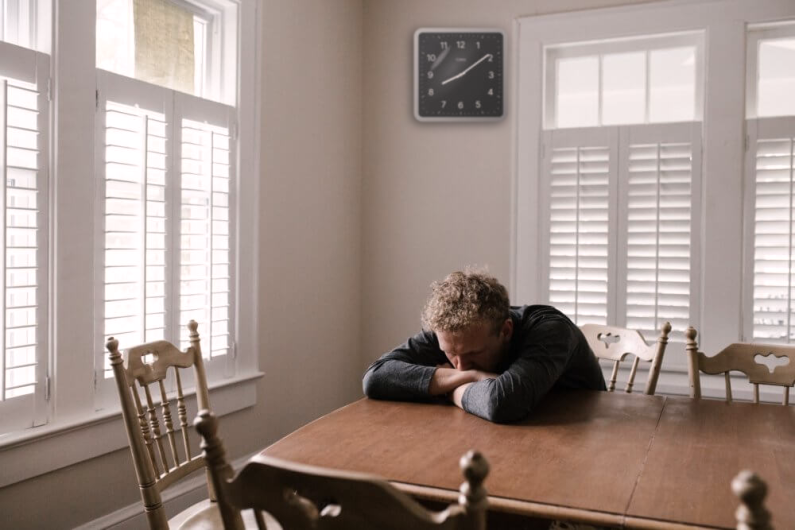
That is 8.09
